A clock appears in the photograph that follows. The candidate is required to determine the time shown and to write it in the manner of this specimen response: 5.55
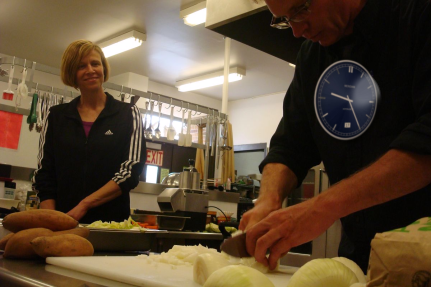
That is 9.25
